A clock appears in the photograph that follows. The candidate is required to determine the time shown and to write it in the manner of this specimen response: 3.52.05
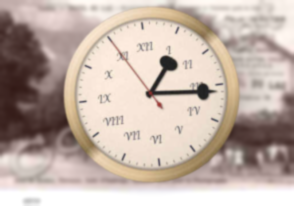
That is 1.15.55
